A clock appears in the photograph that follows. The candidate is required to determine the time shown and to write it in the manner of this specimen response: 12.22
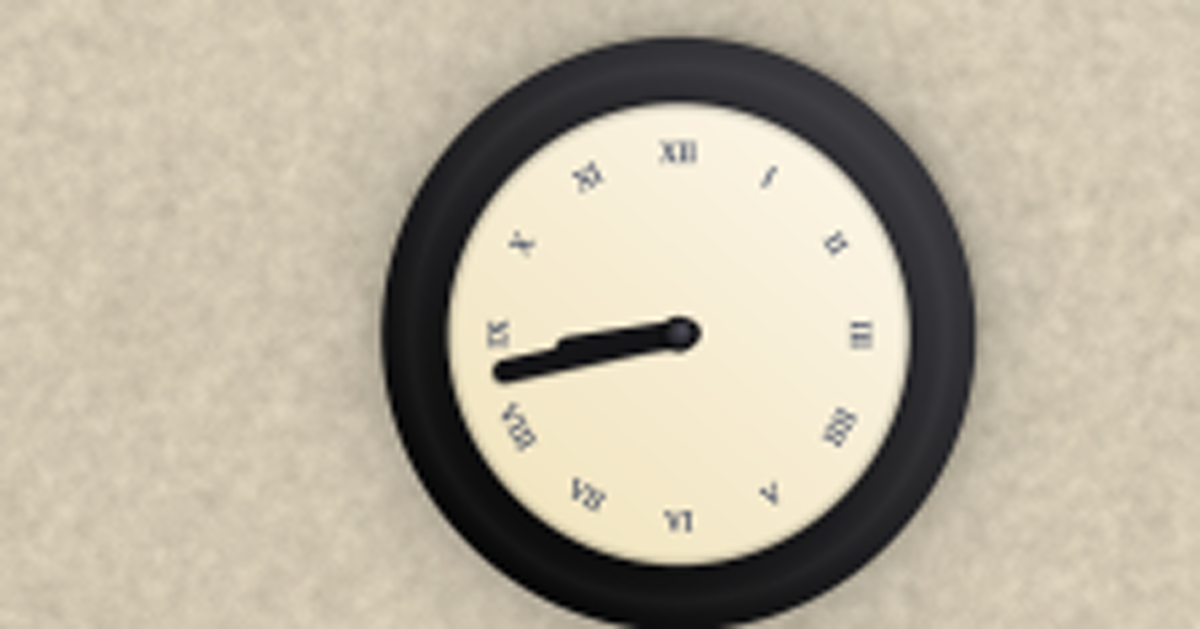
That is 8.43
